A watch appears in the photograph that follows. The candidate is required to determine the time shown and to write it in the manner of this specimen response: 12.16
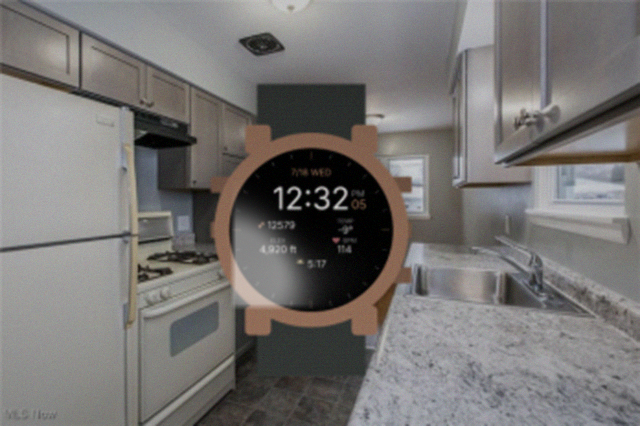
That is 12.32
